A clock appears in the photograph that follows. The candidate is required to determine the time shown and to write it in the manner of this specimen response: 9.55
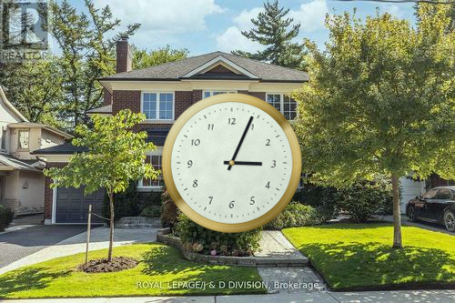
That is 3.04
